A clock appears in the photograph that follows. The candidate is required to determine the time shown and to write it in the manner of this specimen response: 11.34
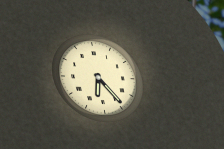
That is 6.24
